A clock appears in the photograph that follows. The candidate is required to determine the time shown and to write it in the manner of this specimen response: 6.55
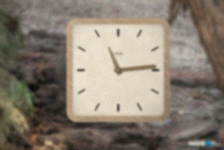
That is 11.14
